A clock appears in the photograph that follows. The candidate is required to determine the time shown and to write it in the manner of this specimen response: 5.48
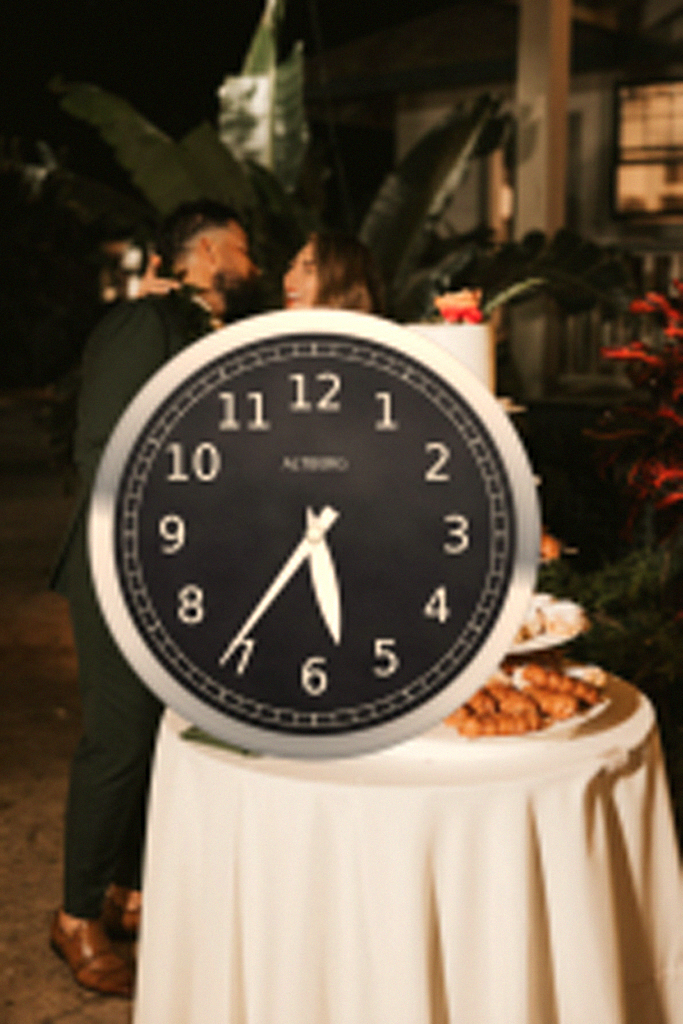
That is 5.36
